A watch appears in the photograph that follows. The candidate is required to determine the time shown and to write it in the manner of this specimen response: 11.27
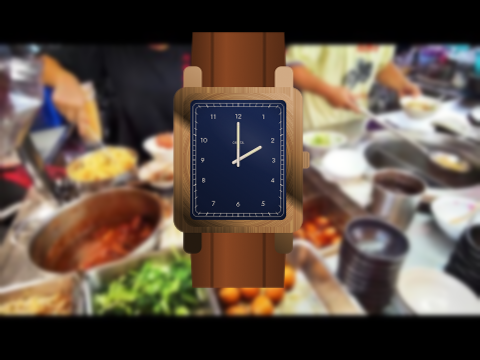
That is 2.00
